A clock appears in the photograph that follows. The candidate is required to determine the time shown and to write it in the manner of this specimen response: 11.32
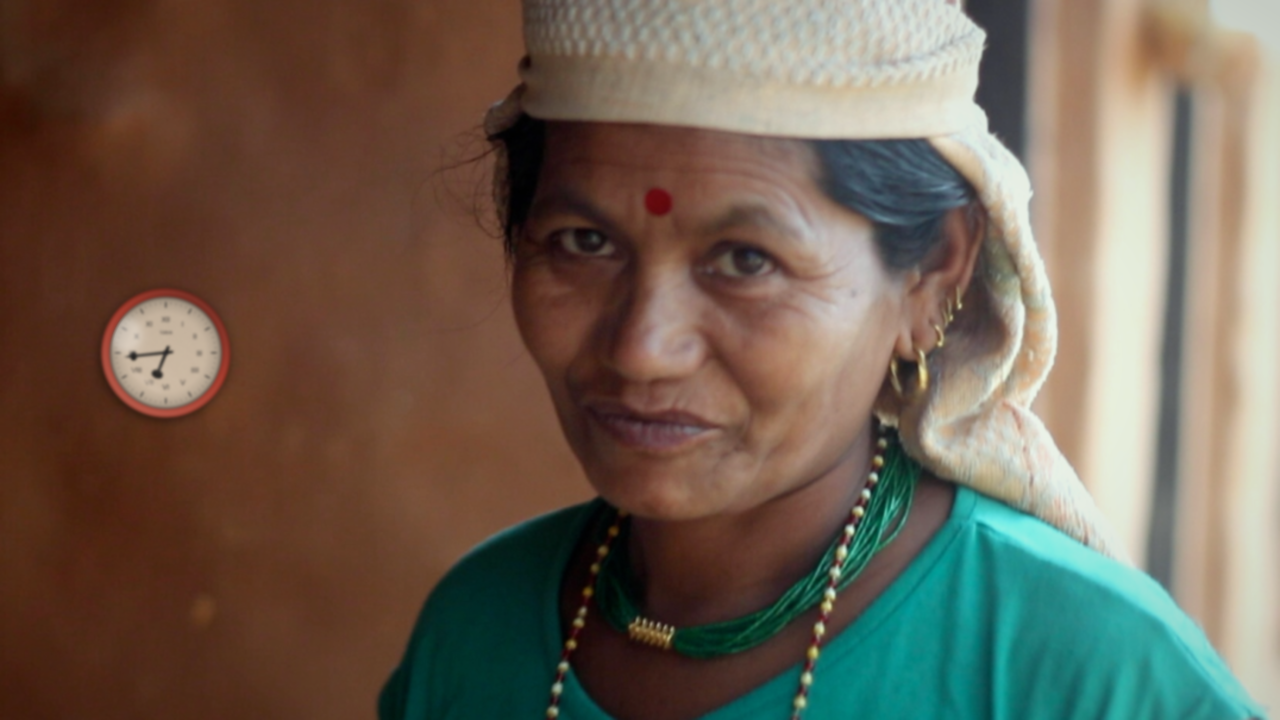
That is 6.44
